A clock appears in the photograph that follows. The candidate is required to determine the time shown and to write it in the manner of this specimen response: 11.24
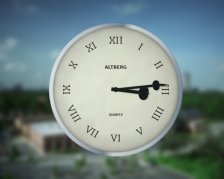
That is 3.14
